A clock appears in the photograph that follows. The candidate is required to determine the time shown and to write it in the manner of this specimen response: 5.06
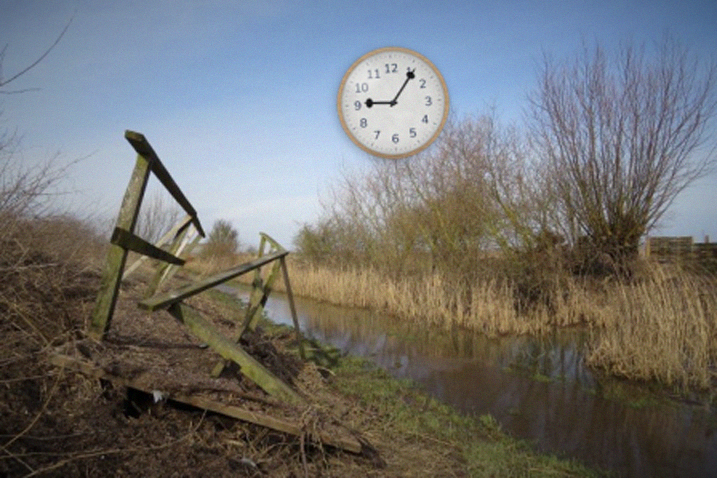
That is 9.06
